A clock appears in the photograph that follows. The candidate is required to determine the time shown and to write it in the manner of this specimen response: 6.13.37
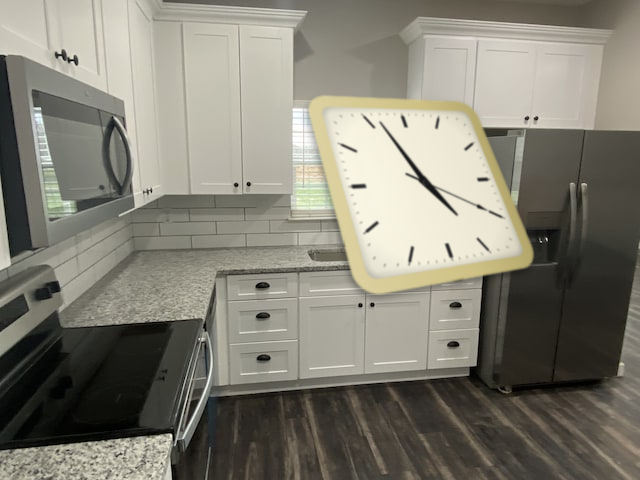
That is 4.56.20
